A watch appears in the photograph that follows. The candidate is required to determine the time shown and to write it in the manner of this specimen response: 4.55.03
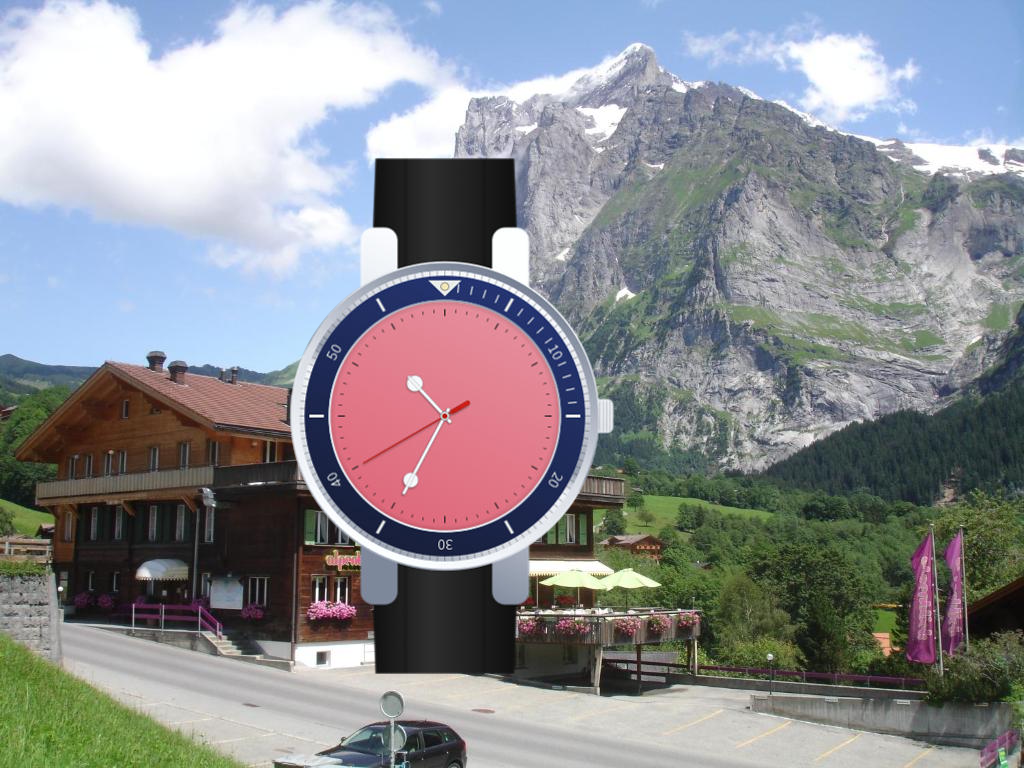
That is 10.34.40
